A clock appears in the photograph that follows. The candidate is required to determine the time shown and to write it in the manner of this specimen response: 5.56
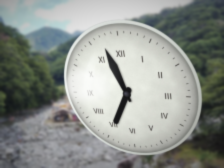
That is 6.57
